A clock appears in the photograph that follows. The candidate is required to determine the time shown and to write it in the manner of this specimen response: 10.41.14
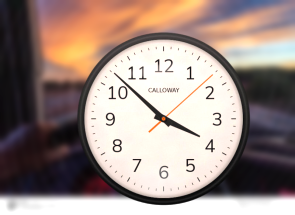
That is 3.52.08
